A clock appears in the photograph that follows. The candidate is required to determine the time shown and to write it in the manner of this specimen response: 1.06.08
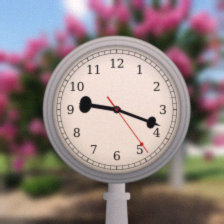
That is 9.18.24
